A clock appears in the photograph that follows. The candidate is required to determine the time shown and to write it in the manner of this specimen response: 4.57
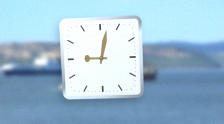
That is 9.02
